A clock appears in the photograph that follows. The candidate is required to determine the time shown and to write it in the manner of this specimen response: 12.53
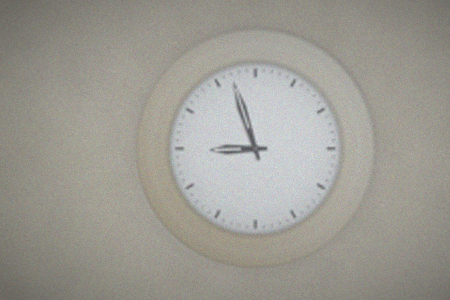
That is 8.57
